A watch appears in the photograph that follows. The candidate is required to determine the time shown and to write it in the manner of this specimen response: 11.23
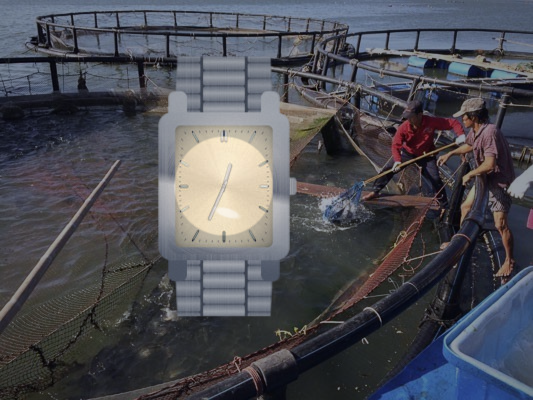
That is 12.34
